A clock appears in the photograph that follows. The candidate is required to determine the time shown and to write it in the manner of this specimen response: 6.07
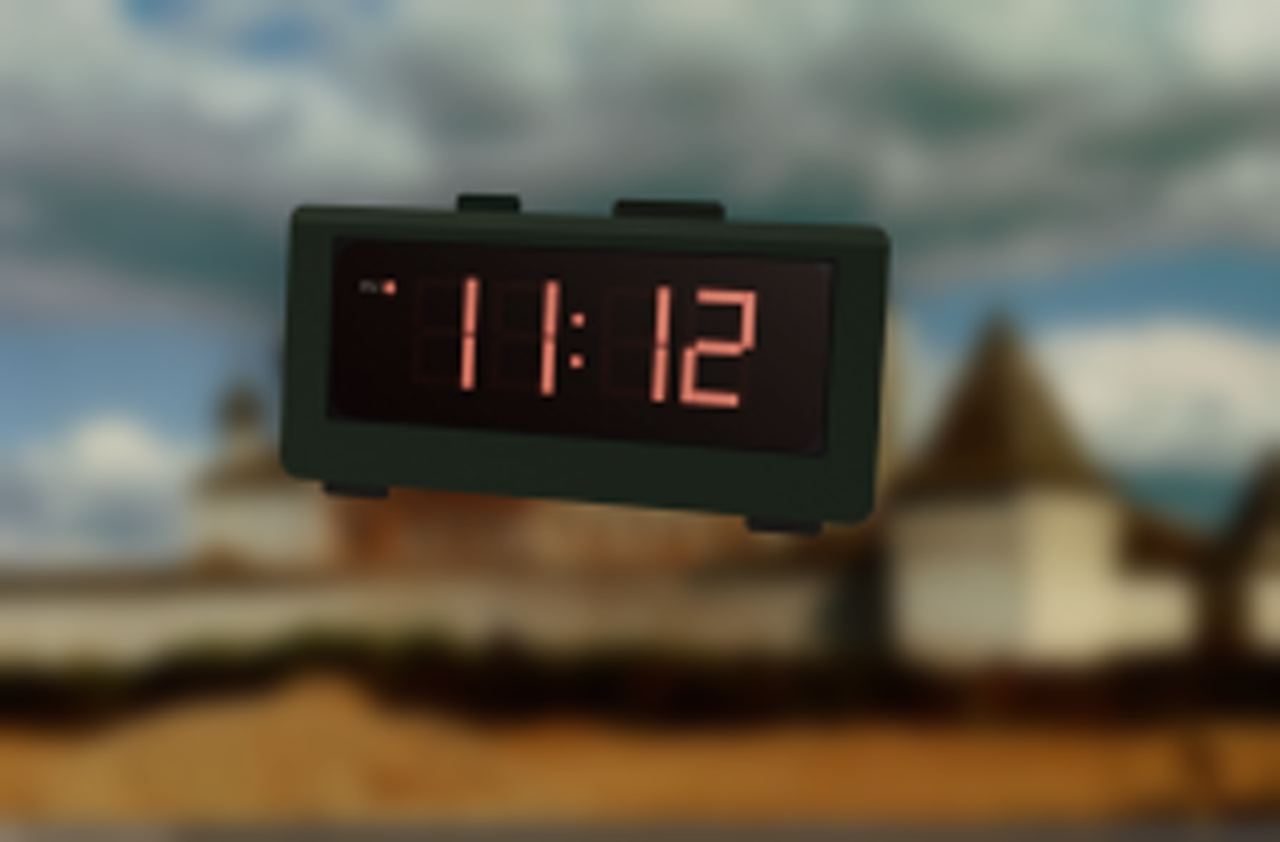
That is 11.12
